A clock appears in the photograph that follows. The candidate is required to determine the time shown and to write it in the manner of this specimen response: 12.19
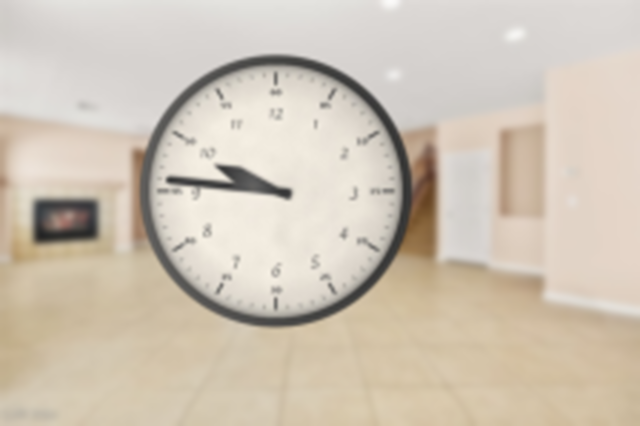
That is 9.46
